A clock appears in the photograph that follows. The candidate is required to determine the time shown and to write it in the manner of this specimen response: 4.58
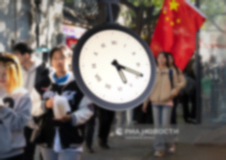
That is 5.19
